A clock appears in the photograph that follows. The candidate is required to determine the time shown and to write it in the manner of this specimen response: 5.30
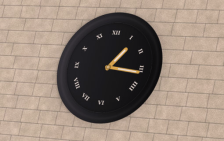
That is 1.16
